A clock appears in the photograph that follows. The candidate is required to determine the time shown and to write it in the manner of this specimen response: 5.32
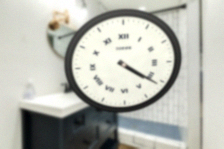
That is 4.21
